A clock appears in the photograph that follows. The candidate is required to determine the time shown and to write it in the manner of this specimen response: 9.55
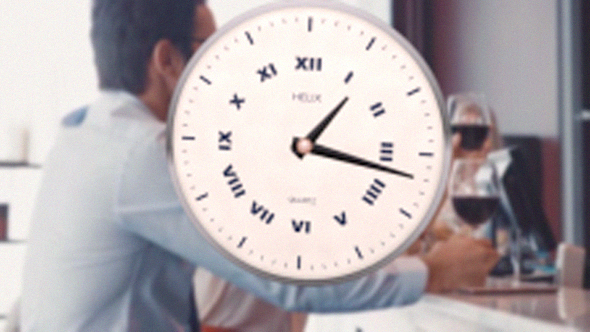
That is 1.17
